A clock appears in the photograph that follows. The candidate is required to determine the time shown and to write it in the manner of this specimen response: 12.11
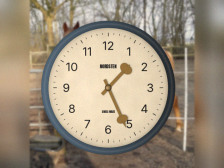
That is 1.26
